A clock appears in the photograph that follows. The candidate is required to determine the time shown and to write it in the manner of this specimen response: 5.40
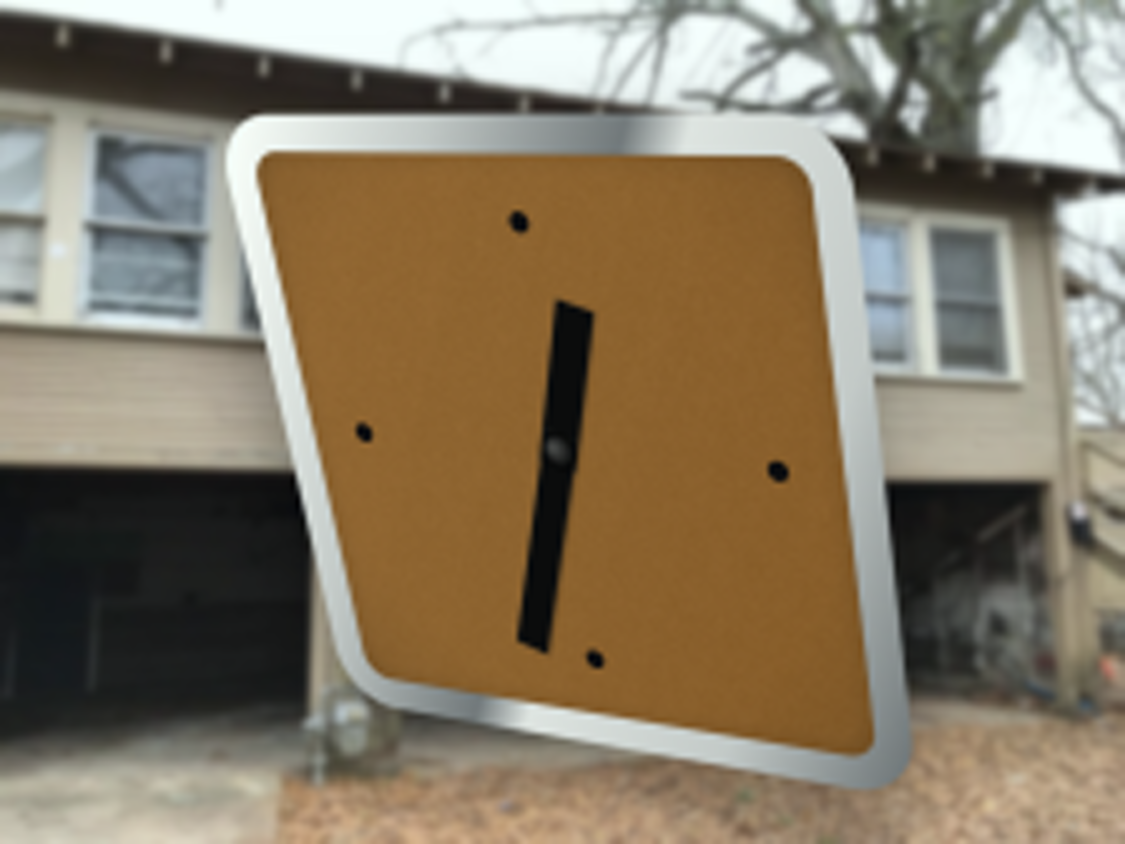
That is 12.33
